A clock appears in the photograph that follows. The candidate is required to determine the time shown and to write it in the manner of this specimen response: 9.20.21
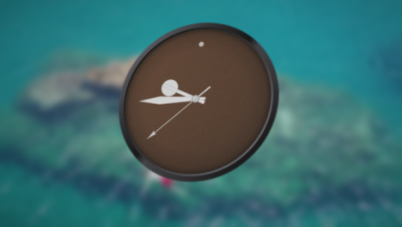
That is 9.44.38
